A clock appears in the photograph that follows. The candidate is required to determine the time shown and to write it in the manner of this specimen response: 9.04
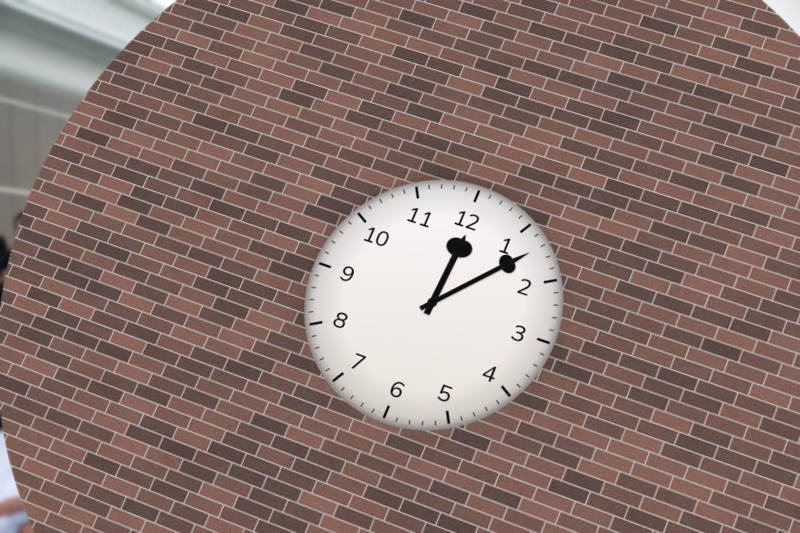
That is 12.07
